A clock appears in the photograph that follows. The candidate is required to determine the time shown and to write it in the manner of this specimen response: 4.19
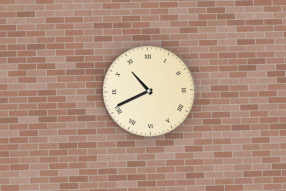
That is 10.41
